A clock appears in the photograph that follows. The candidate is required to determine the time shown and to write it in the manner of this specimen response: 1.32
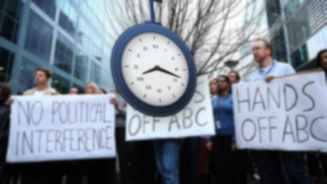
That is 8.18
